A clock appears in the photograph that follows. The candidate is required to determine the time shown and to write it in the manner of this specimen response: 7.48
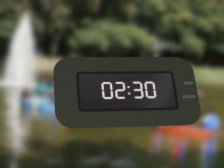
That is 2.30
